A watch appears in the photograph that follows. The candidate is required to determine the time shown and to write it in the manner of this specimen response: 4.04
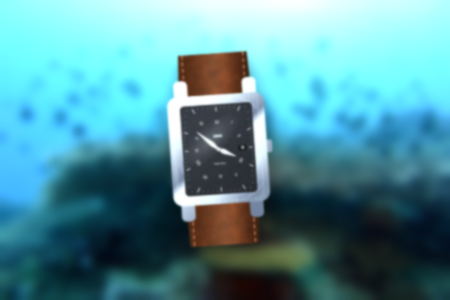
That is 3.52
